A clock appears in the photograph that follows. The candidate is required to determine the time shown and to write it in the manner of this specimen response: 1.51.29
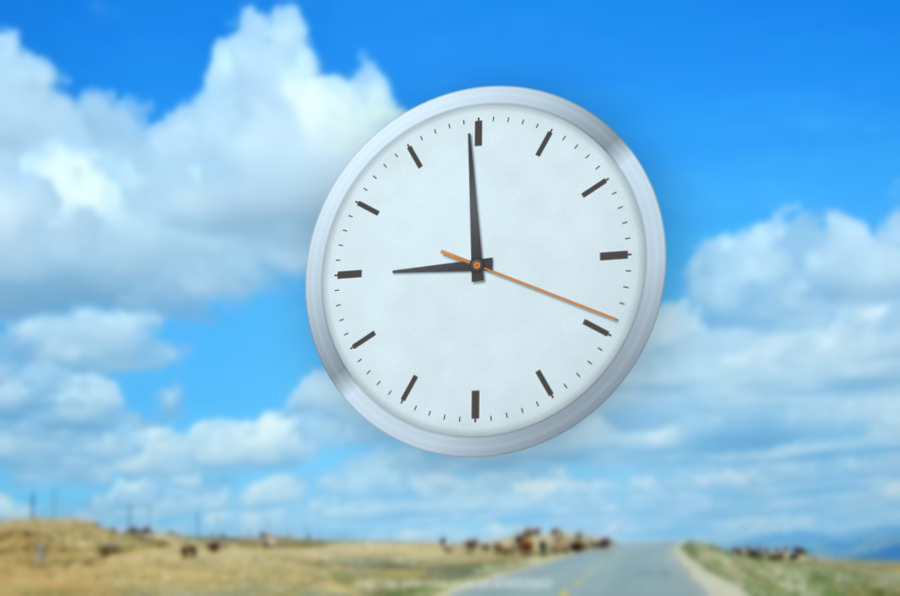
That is 8.59.19
